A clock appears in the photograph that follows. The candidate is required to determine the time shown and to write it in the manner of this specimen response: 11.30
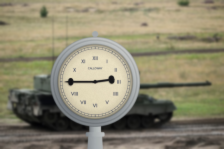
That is 2.45
